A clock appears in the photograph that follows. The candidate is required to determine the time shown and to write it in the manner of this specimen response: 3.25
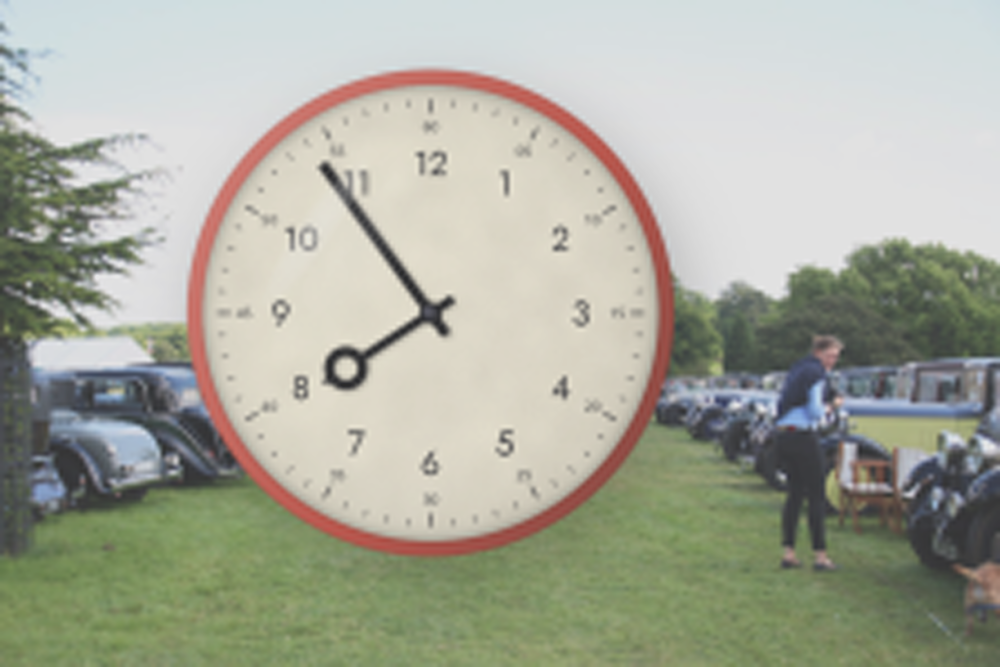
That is 7.54
